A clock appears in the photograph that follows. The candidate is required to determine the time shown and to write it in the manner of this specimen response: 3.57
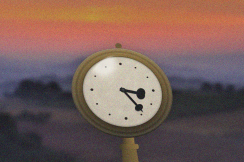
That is 3.24
